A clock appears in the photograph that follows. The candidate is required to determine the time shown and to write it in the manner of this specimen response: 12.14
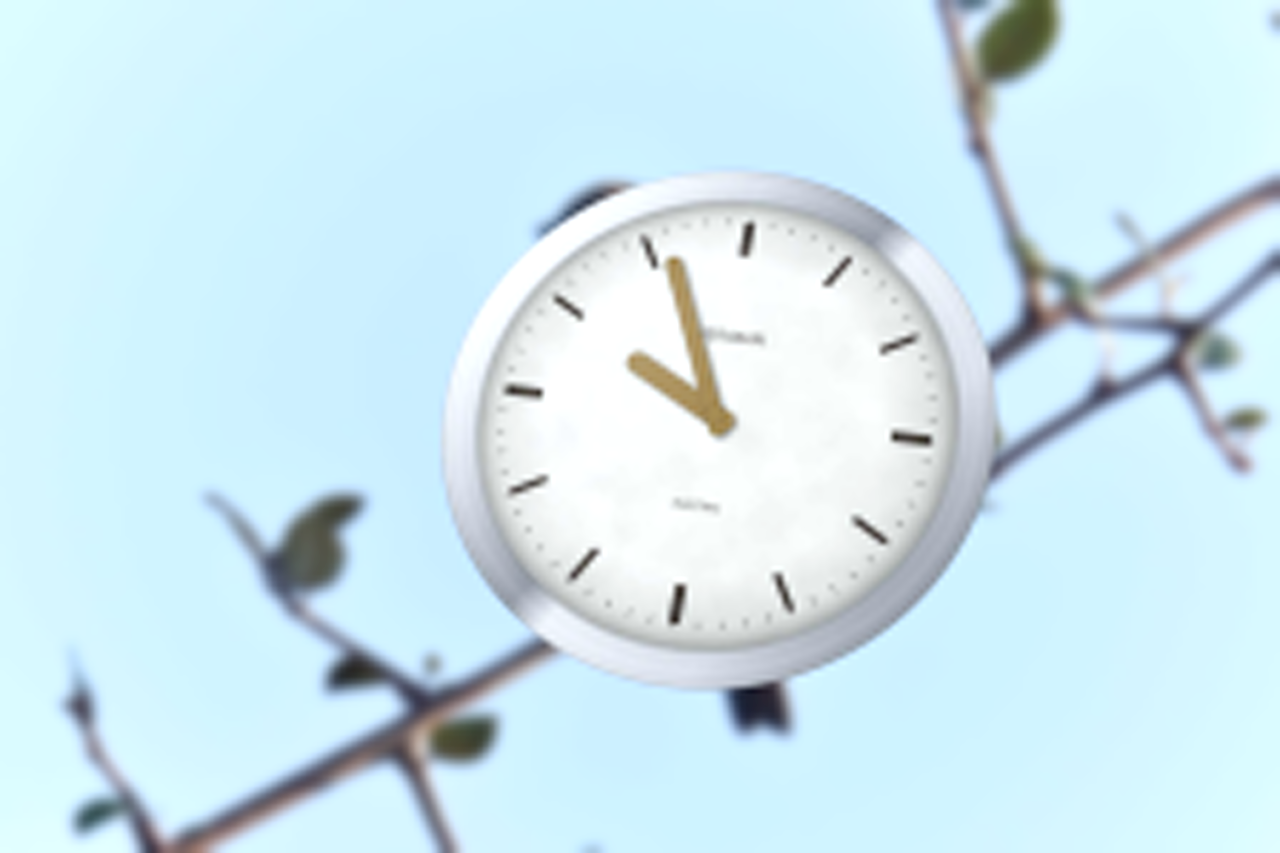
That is 9.56
